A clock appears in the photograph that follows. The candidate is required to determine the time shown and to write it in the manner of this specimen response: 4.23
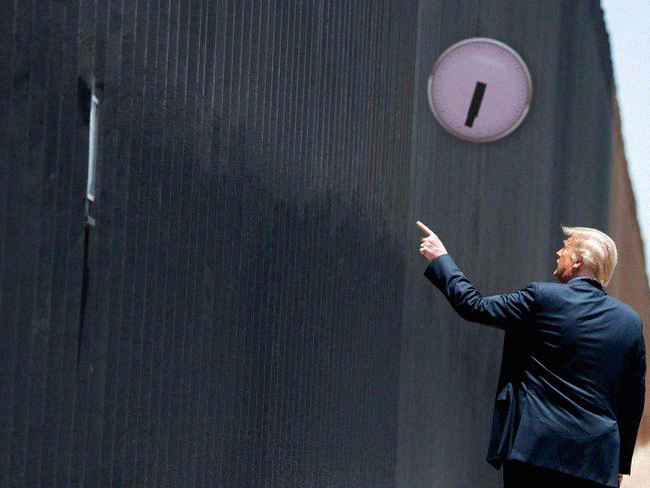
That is 6.33
